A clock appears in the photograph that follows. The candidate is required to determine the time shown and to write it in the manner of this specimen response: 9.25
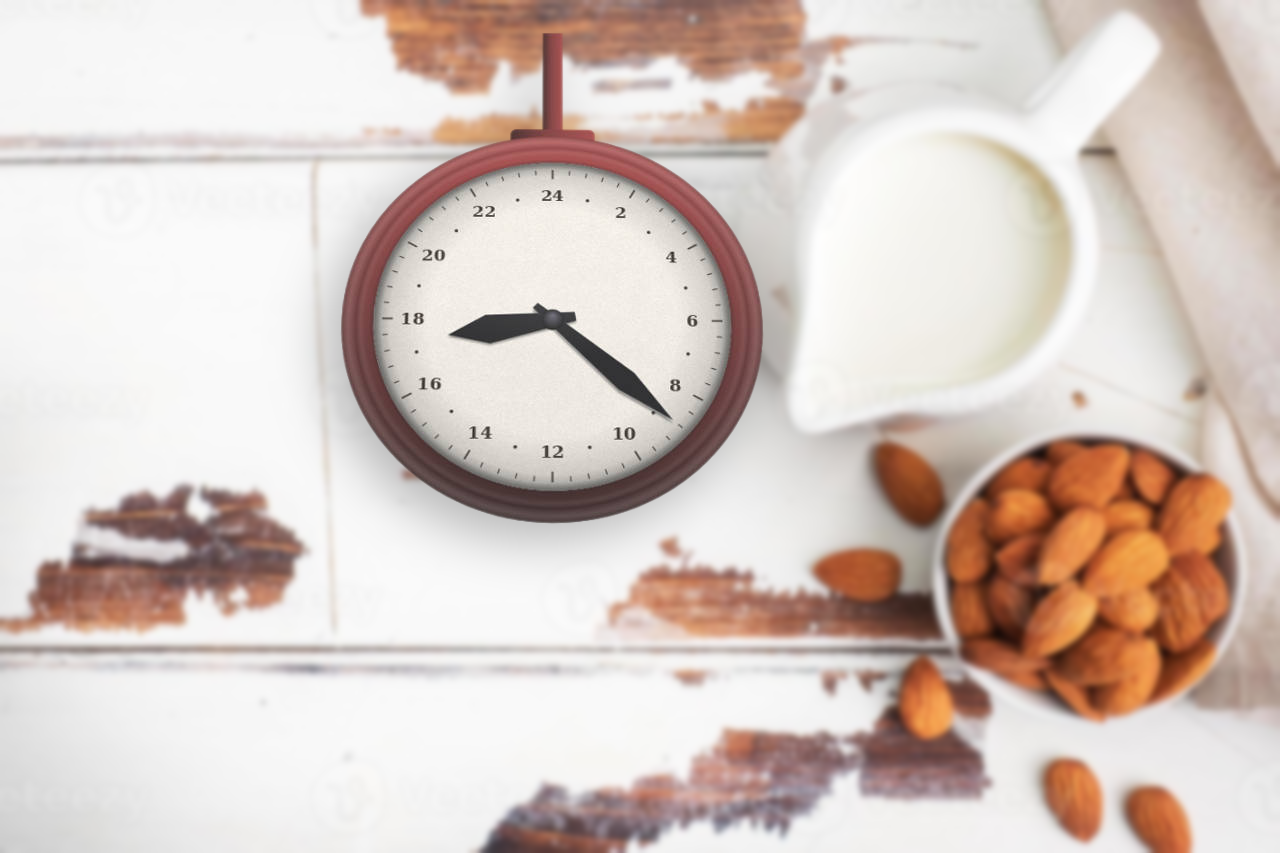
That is 17.22
